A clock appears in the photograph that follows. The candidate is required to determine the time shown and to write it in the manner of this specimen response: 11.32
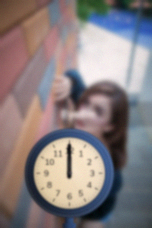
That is 12.00
